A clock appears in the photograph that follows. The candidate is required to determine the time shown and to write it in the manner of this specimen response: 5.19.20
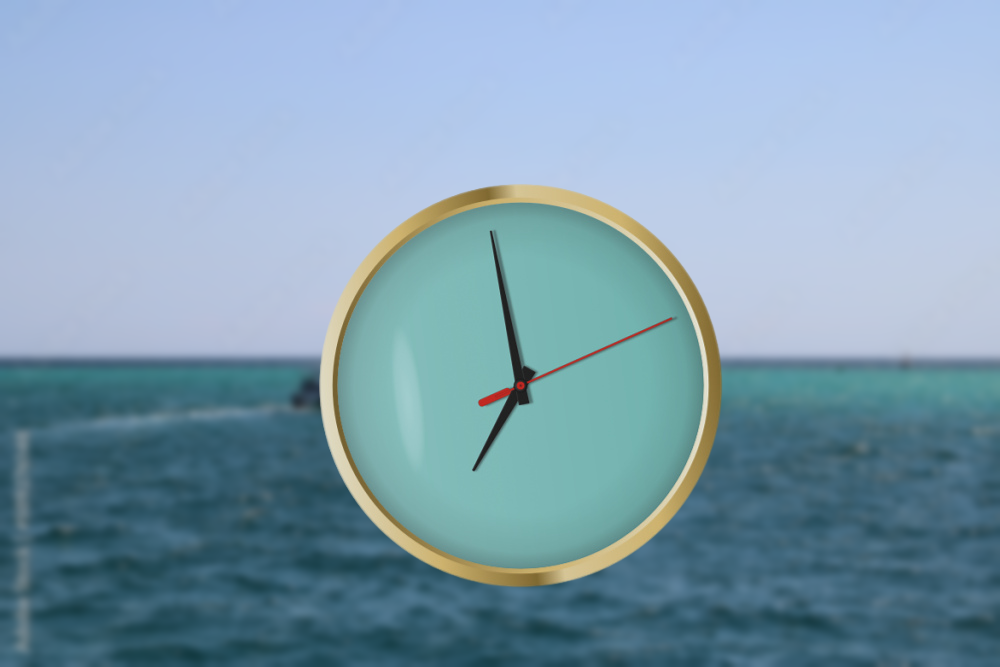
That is 6.58.11
